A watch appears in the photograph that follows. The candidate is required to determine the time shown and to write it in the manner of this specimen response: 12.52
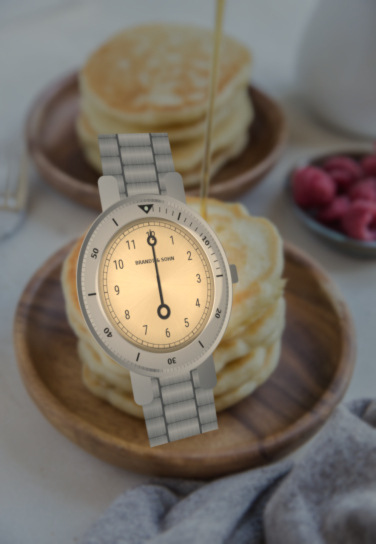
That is 6.00
